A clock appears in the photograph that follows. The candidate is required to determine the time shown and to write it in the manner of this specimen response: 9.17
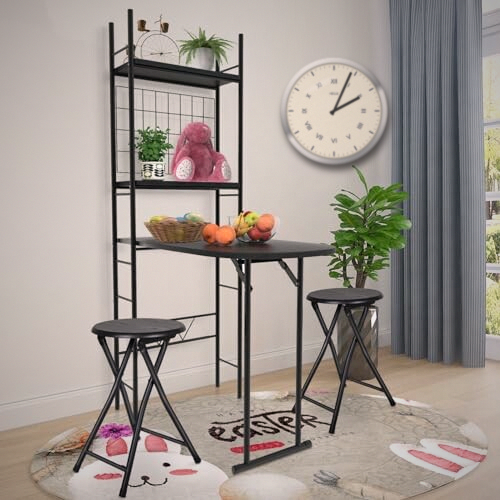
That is 2.04
